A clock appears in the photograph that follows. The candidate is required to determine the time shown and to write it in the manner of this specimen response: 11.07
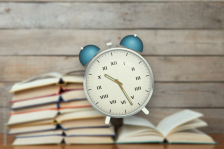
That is 10.27
